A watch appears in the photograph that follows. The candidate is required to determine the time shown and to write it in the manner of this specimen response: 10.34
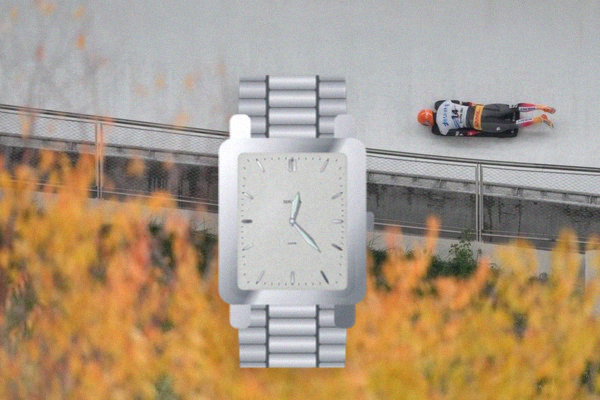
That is 12.23
